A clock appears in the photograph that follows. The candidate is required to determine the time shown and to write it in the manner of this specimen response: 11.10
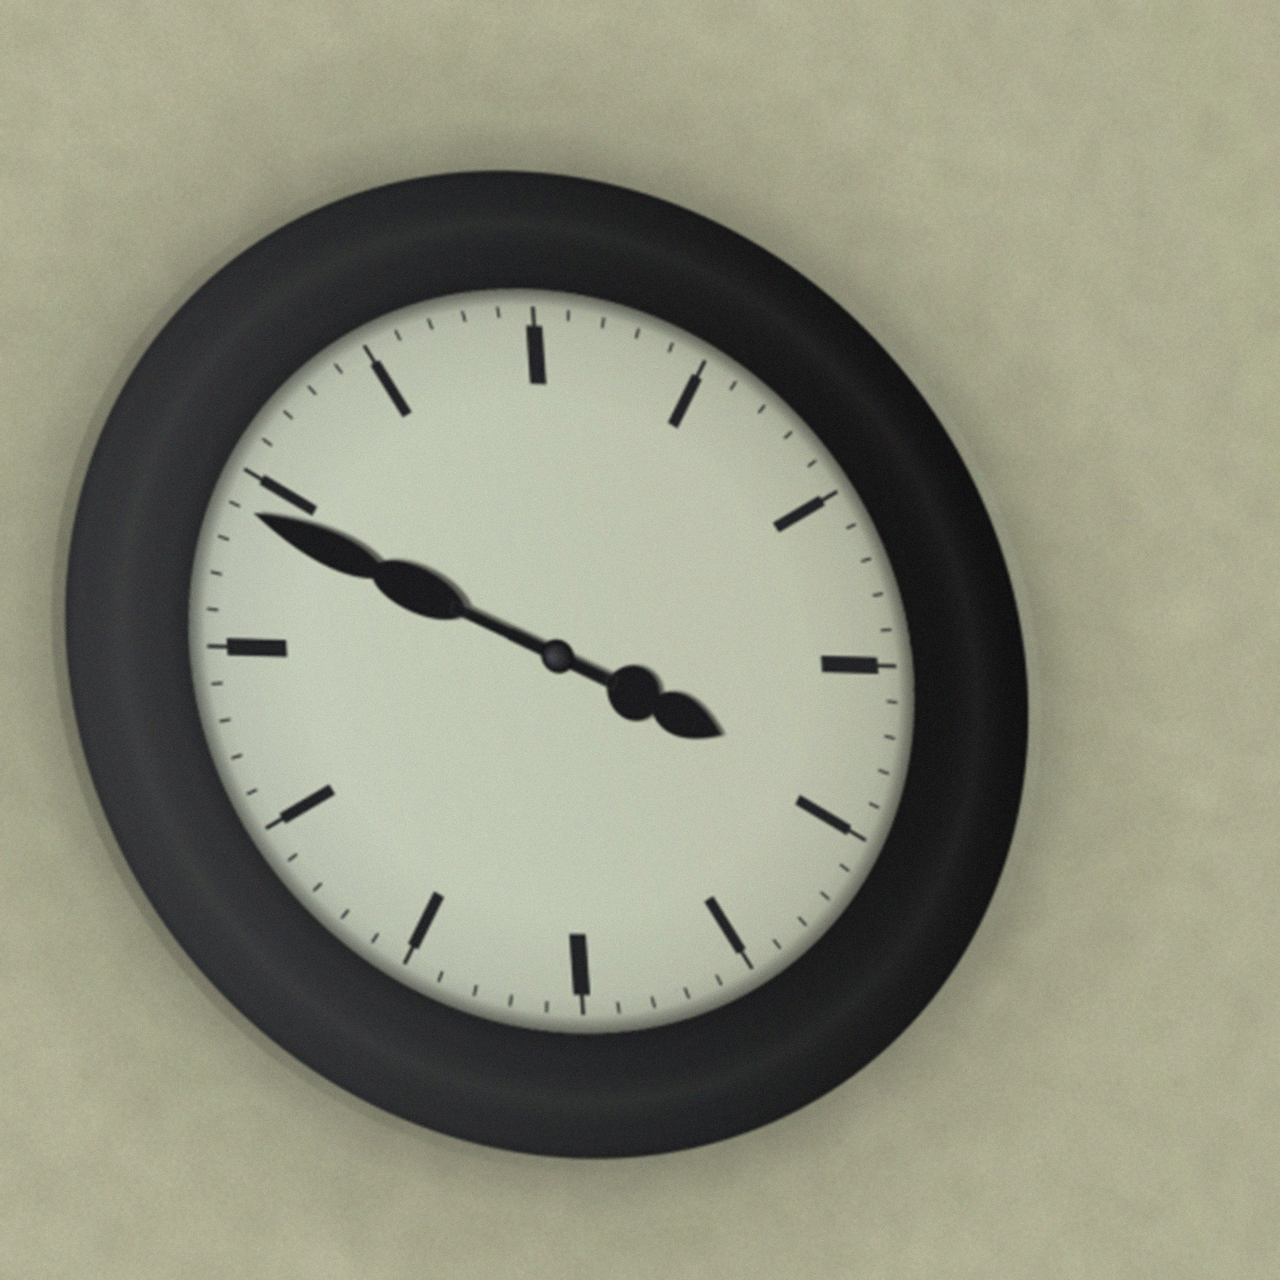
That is 3.49
